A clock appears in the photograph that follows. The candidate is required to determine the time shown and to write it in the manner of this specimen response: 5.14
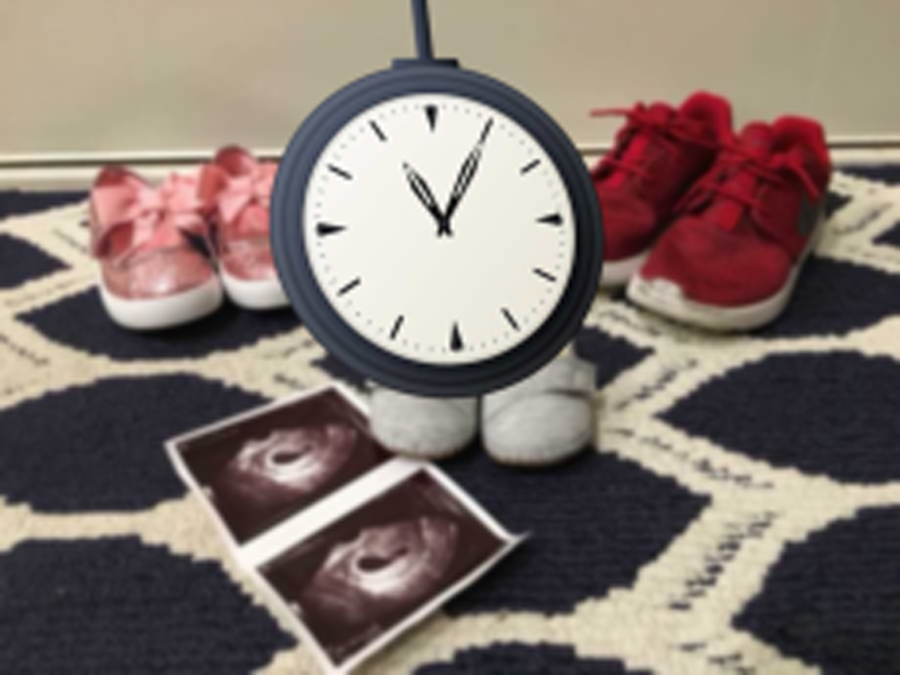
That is 11.05
